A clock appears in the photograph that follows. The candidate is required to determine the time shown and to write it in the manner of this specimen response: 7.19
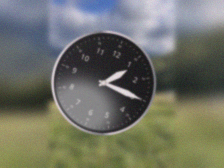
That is 1.15
